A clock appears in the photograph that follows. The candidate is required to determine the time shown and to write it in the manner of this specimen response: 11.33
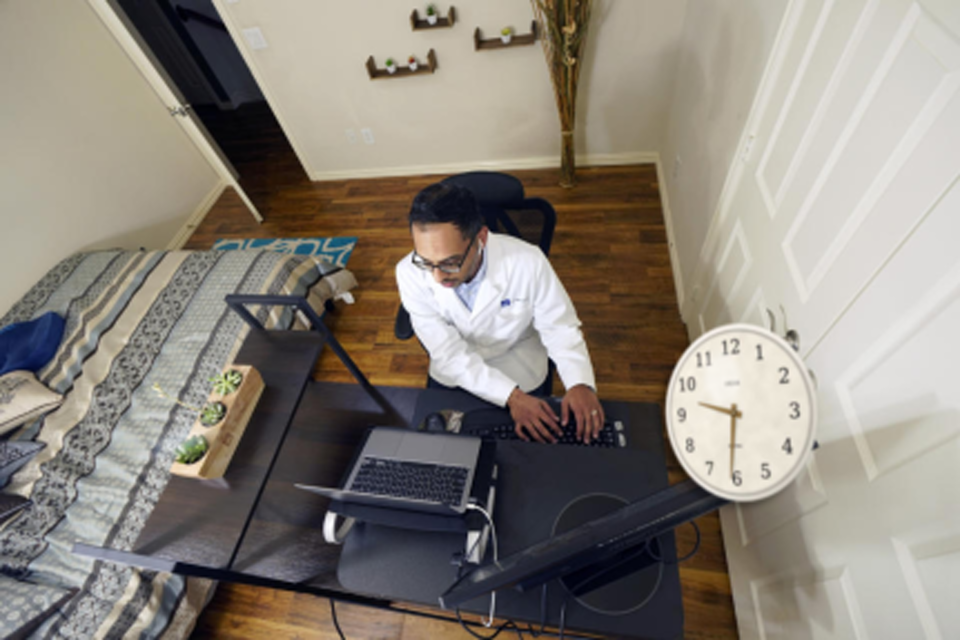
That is 9.31
